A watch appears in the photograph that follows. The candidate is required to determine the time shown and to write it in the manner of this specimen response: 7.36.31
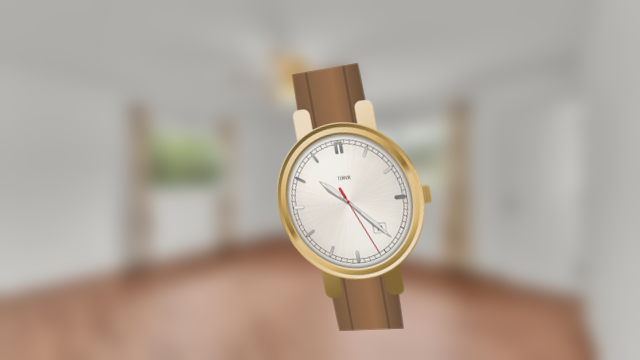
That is 10.22.26
